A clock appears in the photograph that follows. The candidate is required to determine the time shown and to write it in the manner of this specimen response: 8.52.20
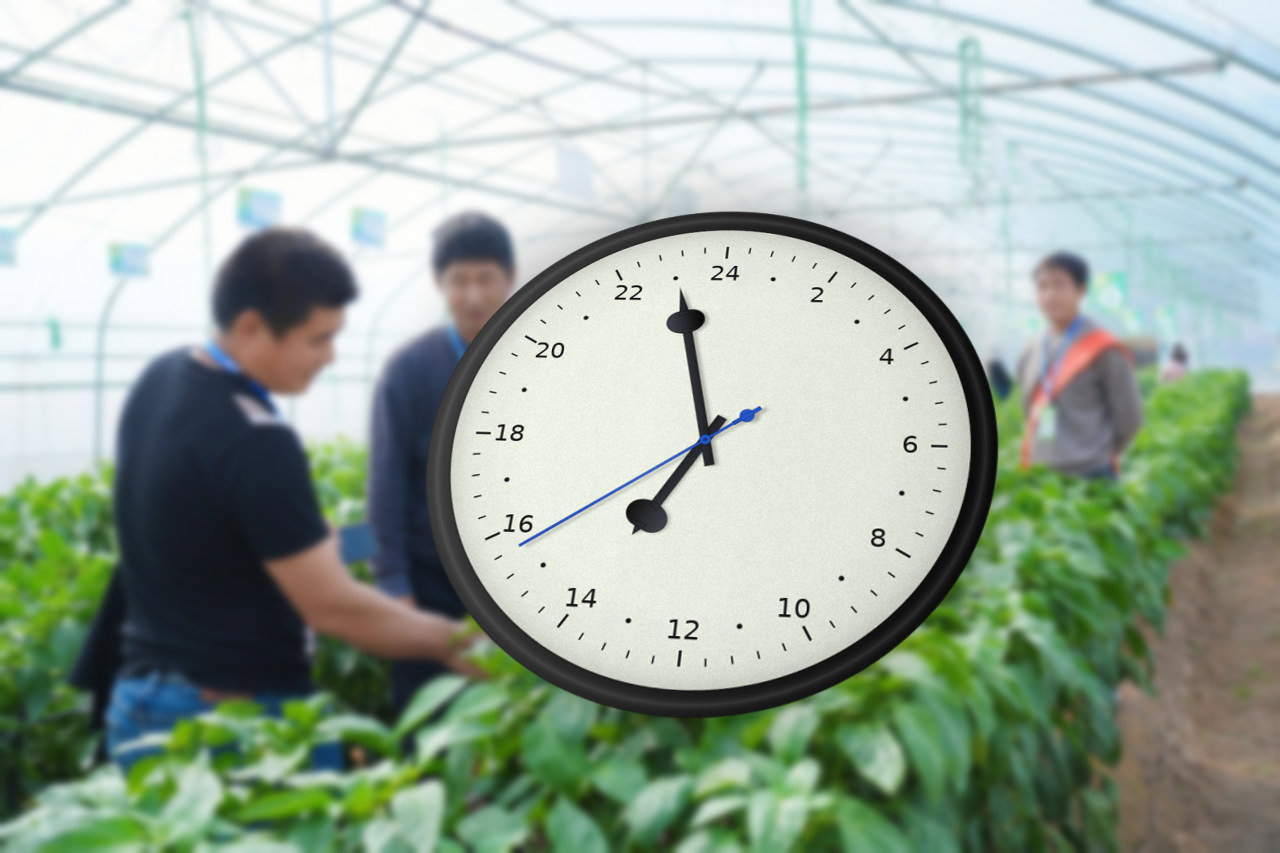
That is 13.57.39
